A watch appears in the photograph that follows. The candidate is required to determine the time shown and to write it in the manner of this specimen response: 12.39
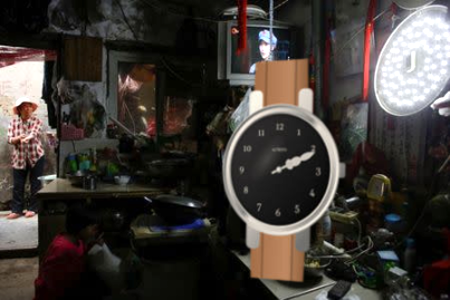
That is 2.11
